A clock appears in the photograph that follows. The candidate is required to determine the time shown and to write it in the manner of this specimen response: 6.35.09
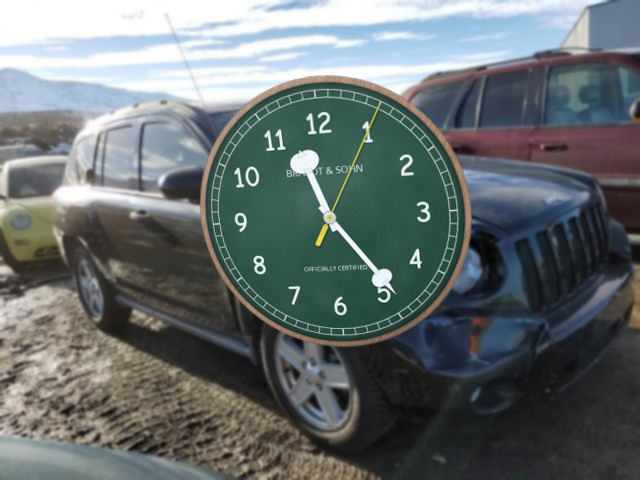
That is 11.24.05
